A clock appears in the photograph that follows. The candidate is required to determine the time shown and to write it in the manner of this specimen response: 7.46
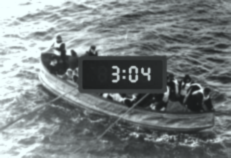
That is 3.04
